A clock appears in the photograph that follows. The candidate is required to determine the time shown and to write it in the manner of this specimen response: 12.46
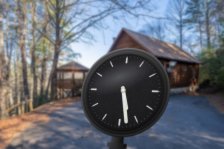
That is 5.28
